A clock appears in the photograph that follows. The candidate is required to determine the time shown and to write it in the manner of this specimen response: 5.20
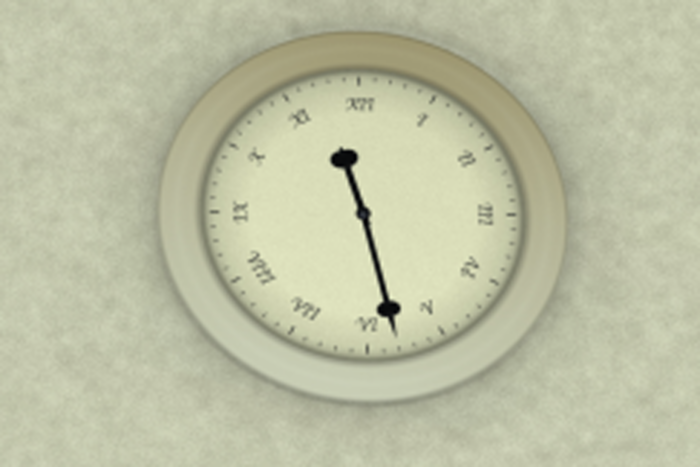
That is 11.28
